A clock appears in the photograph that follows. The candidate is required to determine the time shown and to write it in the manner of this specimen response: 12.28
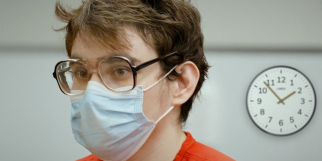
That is 1.53
